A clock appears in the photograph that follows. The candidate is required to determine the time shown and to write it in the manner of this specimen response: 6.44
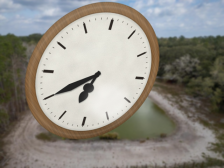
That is 6.40
